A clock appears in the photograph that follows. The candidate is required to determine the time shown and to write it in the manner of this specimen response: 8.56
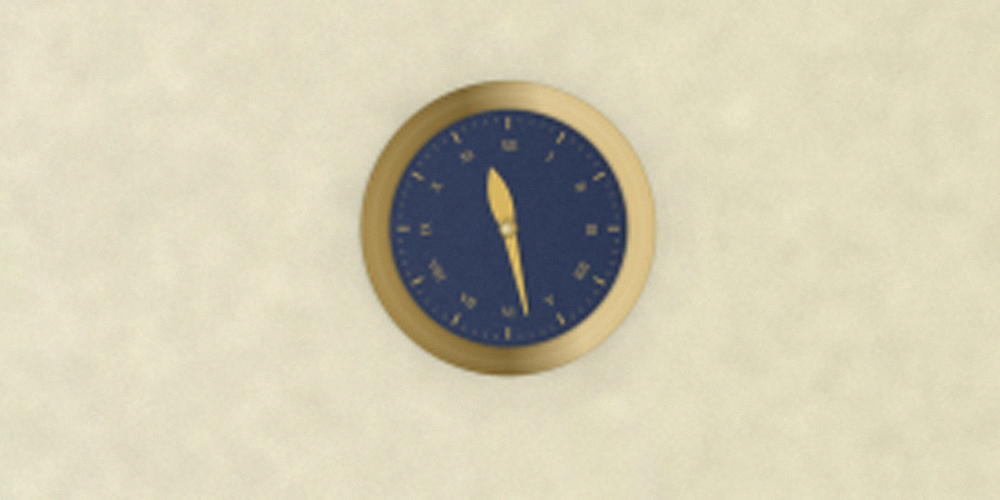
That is 11.28
